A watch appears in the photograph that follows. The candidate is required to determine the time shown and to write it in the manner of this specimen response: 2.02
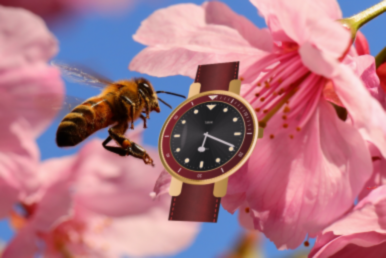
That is 6.19
